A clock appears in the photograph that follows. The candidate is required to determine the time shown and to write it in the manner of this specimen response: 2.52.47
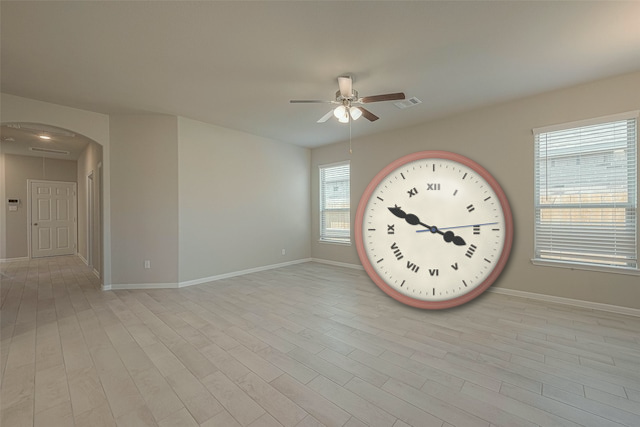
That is 3.49.14
